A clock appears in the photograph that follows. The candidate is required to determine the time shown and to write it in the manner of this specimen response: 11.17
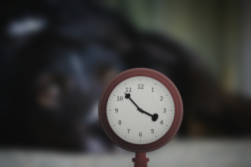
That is 3.53
